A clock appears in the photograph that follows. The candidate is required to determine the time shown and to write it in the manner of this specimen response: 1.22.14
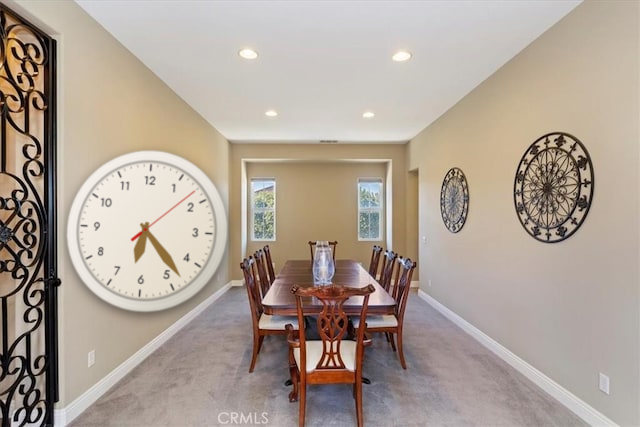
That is 6.23.08
